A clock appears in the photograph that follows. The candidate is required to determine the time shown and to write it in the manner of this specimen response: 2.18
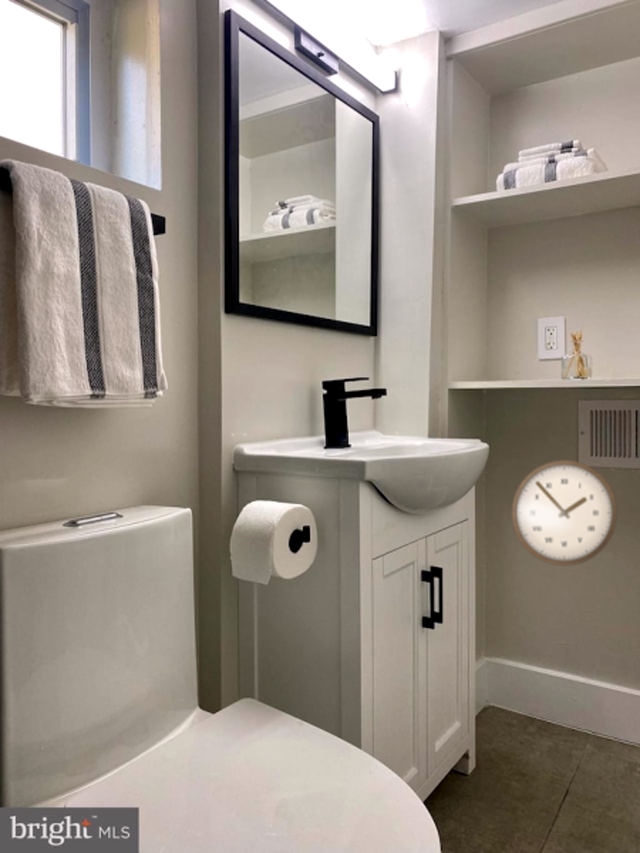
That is 1.53
